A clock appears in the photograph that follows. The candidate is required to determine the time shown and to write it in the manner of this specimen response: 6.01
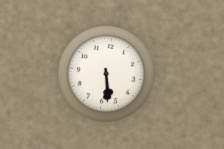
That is 5.28
